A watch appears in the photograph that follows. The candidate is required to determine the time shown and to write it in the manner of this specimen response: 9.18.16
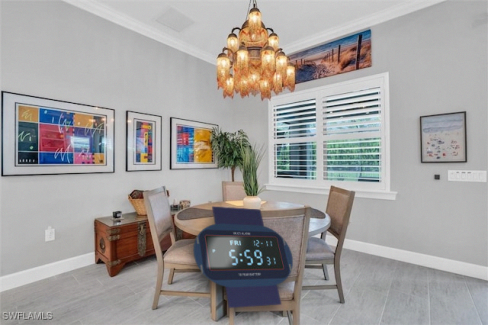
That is 5.59.31
